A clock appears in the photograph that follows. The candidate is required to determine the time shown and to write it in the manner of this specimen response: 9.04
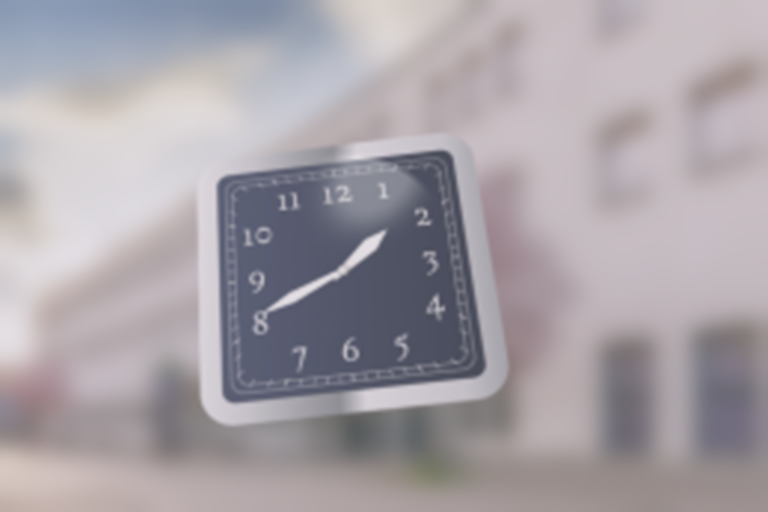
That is 1.41
